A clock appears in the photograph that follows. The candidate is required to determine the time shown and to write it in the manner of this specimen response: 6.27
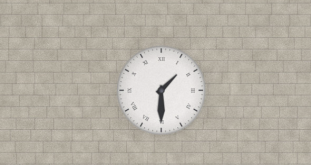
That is 1.30
